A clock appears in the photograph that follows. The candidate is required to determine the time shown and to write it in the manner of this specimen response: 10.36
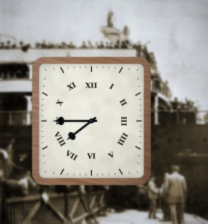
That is 7.45
